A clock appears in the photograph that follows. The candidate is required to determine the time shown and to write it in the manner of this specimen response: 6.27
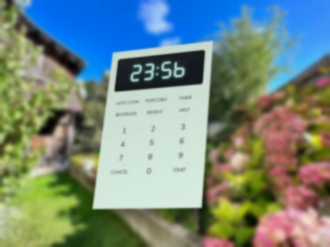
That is 23.56
